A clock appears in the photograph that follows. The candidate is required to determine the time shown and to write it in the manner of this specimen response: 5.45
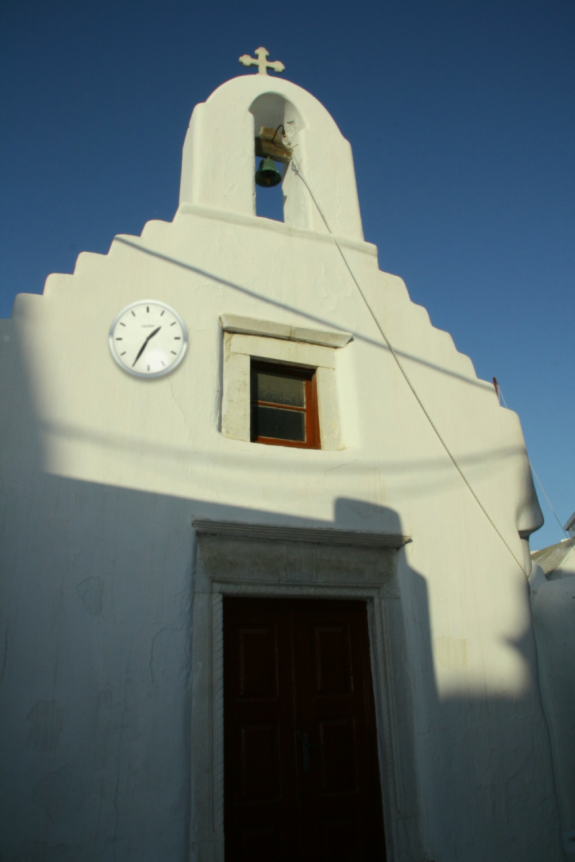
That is 1.35
